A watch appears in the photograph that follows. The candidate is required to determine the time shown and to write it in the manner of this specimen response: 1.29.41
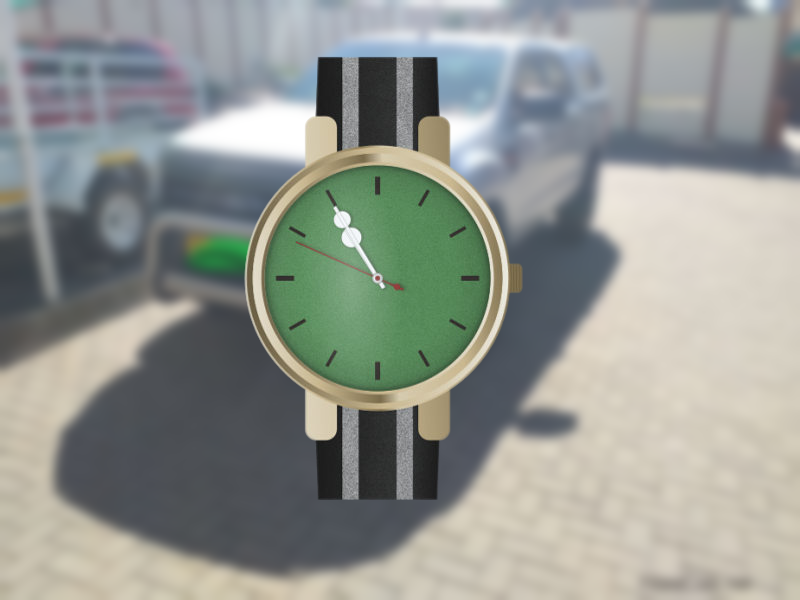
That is 10.54.49
